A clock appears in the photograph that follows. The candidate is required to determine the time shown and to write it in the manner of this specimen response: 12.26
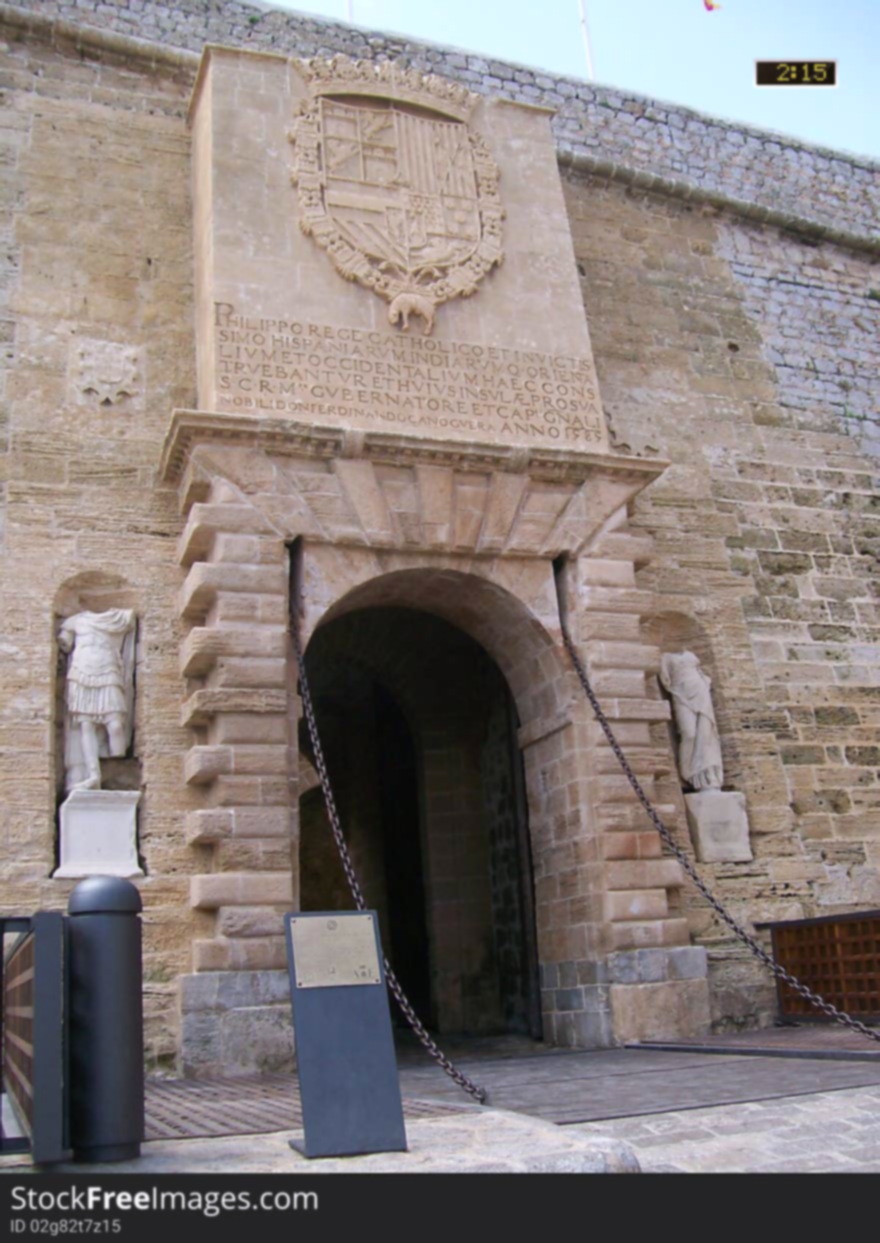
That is 2.15
